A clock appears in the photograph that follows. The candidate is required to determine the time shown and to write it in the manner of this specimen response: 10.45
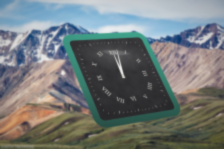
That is 12.02
